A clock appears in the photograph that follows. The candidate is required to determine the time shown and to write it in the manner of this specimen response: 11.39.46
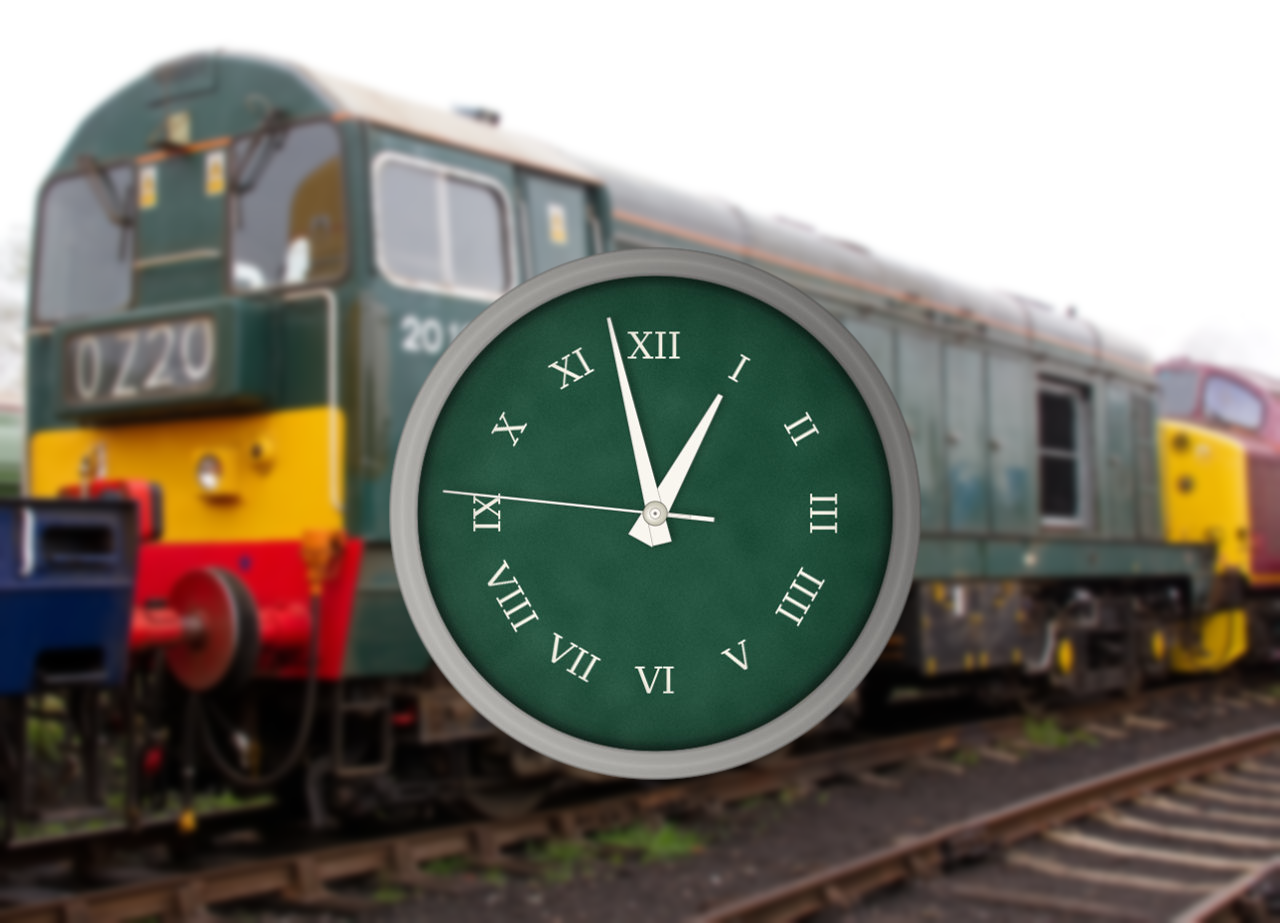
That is 12.57.46
